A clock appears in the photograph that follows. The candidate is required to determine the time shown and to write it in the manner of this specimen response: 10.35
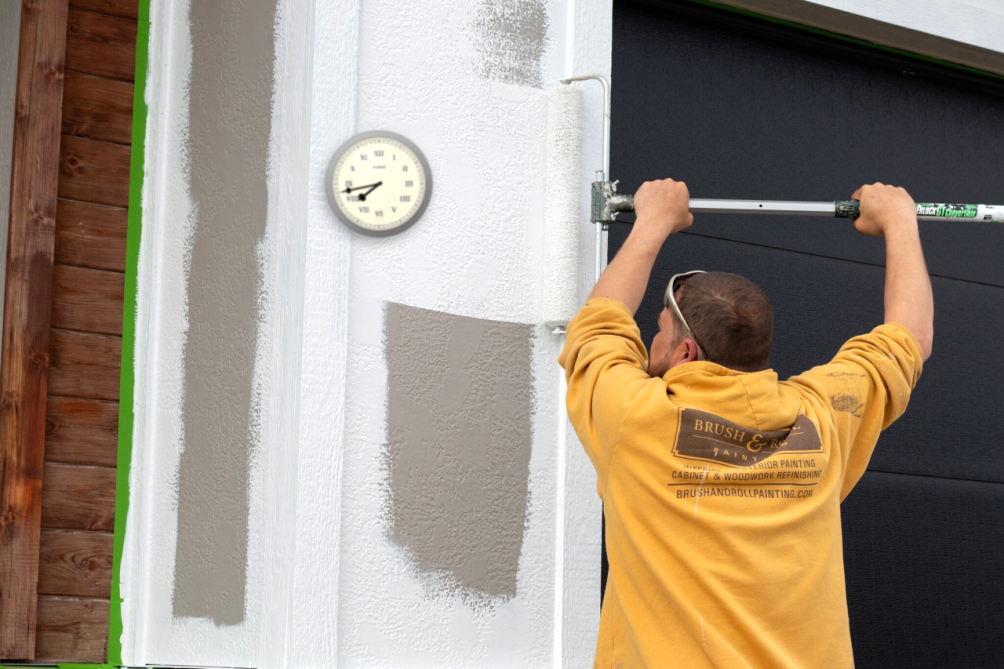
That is 7.43
